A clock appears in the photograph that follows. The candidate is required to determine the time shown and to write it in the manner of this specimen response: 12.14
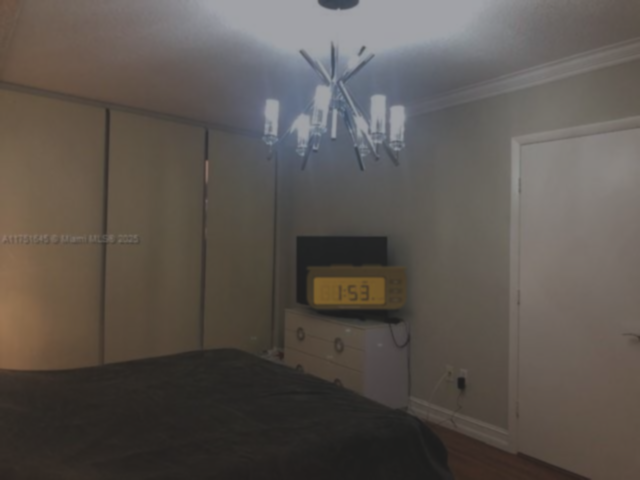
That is 1.53
